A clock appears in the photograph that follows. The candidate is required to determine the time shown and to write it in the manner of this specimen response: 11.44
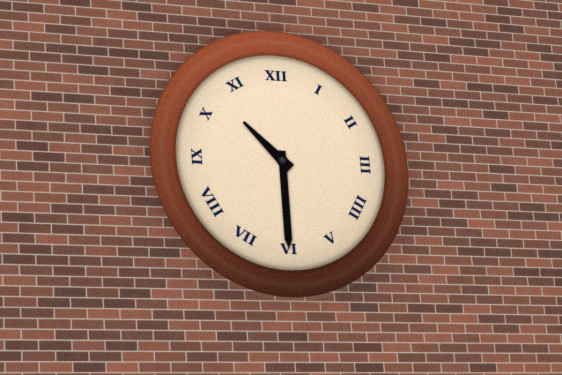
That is 10.30
